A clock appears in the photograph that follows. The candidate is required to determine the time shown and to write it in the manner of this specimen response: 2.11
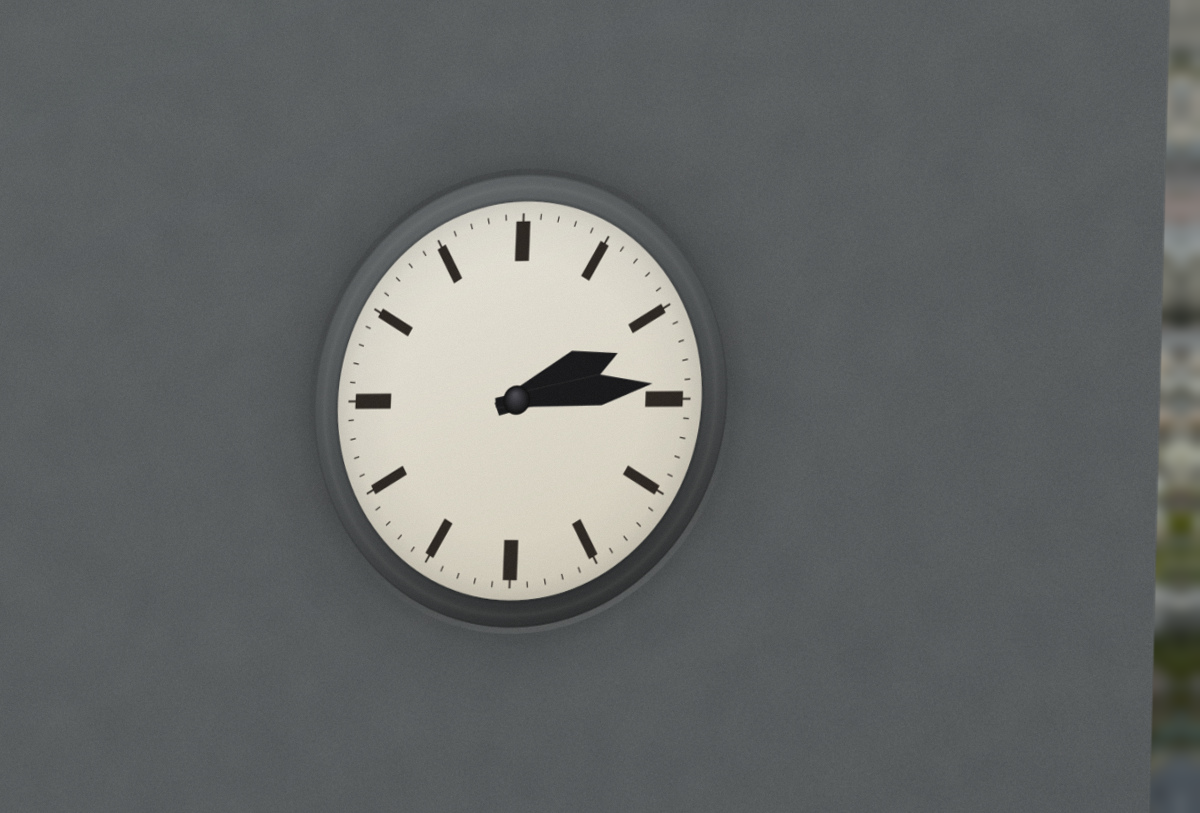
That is 2.14
